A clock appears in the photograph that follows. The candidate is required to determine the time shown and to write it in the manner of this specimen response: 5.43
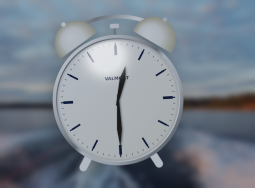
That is 12.30
